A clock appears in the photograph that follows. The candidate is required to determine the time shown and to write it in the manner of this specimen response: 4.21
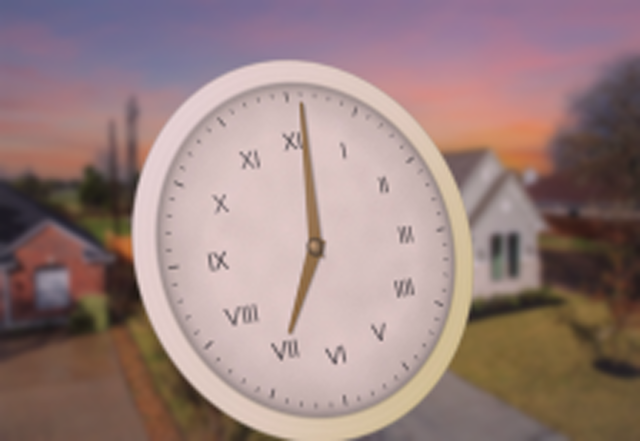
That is 7.01
